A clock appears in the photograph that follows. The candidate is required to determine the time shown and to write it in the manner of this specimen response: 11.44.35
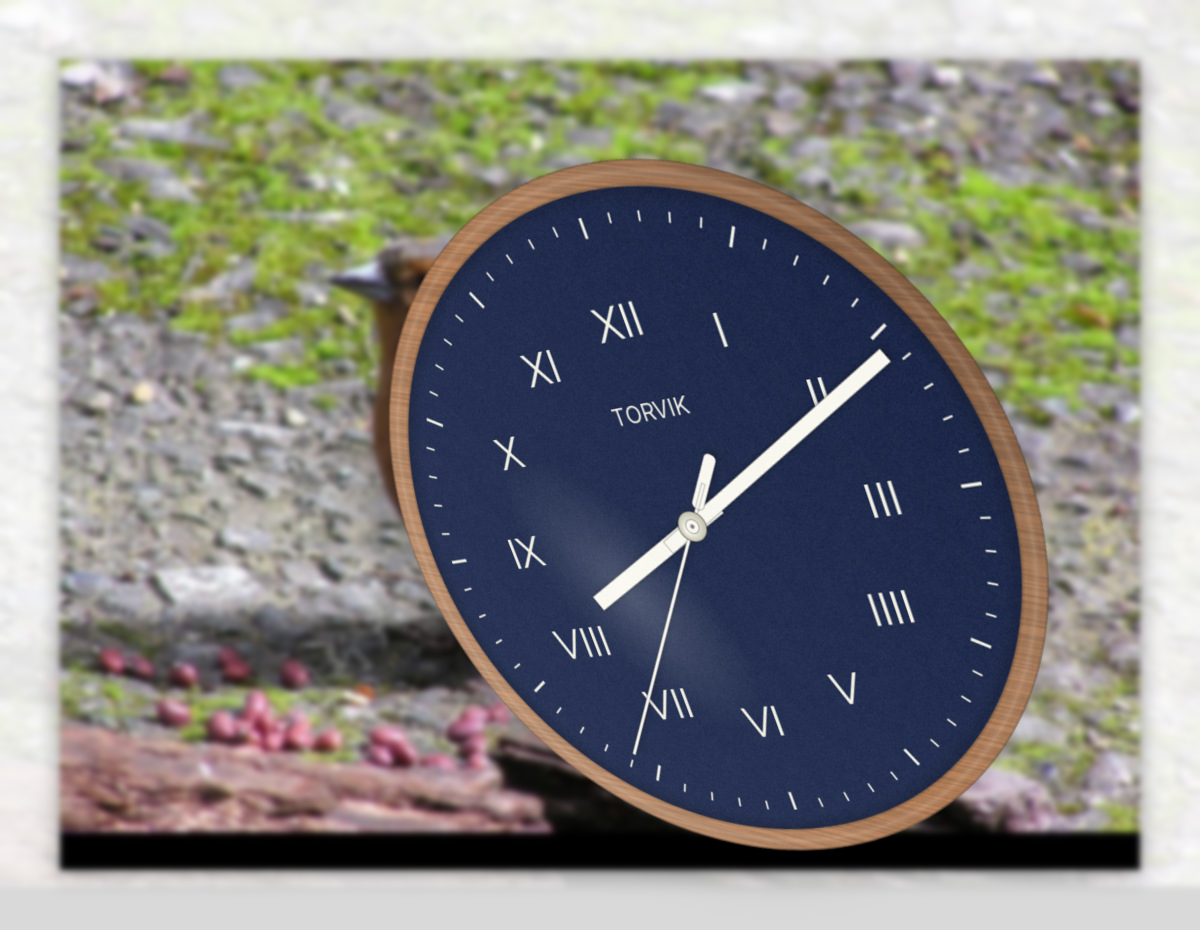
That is 8.10.36
